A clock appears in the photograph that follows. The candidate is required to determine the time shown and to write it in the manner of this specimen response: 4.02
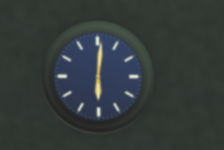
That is 6.01
